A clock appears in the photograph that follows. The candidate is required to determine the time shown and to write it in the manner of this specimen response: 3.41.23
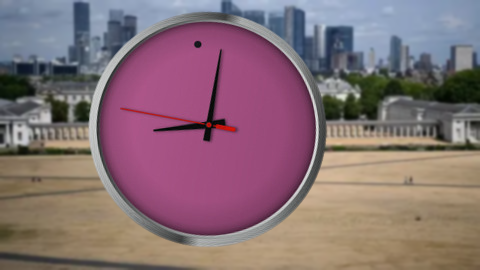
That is 9.02.48
